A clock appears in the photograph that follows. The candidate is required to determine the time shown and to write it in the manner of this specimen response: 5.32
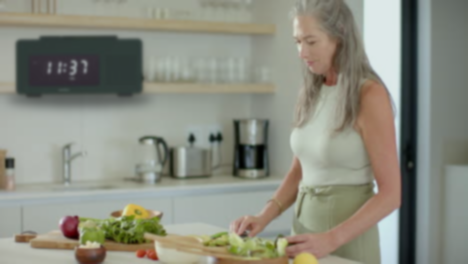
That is 11.37
